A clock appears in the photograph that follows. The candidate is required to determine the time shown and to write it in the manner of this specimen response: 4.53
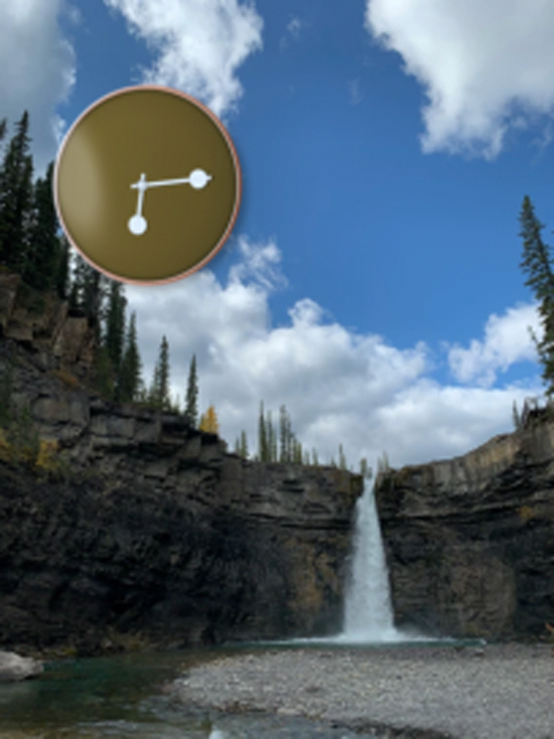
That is 6.14
